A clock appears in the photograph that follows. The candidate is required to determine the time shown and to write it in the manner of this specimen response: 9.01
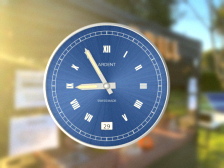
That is 8.55
